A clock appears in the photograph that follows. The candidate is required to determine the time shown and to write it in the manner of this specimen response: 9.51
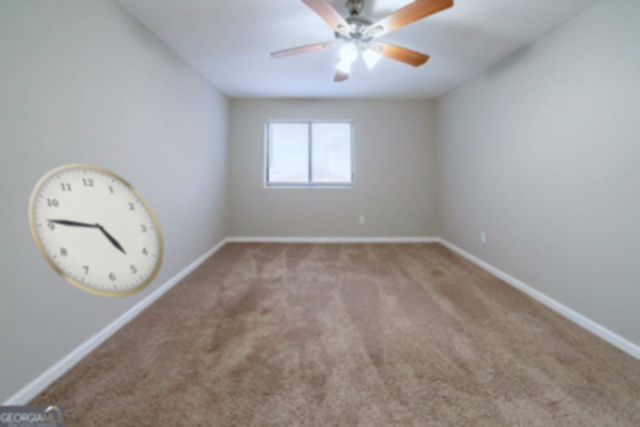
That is 4.46
